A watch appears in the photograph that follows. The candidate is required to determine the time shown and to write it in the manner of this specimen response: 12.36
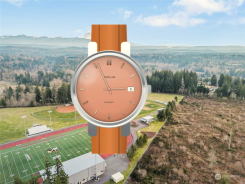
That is 2.56
